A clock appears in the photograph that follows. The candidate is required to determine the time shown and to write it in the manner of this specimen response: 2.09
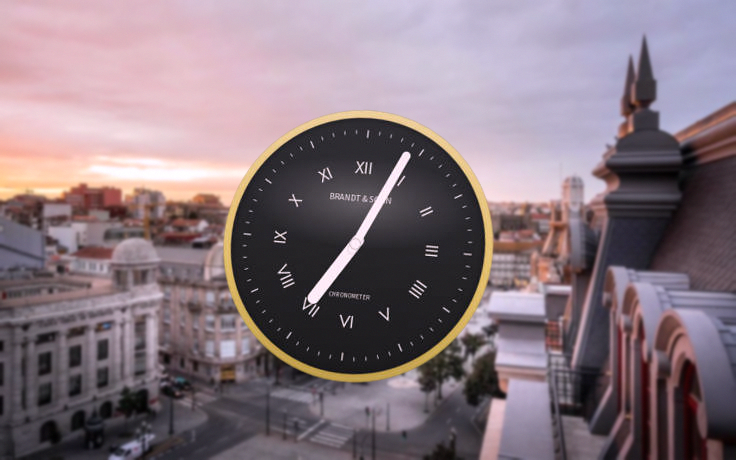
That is 7.04
